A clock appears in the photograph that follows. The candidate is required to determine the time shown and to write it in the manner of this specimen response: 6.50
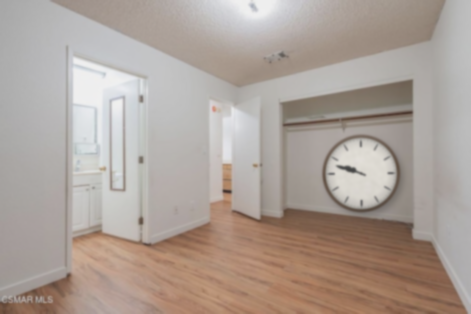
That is 9.48
